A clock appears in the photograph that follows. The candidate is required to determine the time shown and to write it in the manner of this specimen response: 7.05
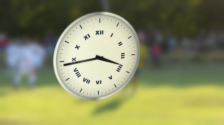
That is 3.44
